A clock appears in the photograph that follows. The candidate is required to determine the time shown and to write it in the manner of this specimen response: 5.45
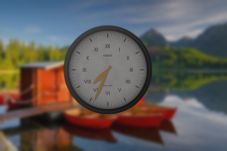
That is 7.34
